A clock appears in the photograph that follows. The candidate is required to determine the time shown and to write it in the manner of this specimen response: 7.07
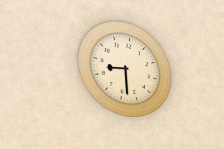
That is 8.28
